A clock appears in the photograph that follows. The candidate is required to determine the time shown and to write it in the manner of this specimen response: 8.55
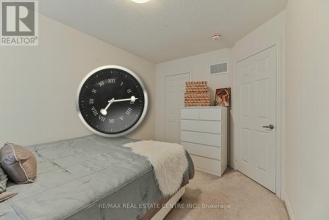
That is 7.14
